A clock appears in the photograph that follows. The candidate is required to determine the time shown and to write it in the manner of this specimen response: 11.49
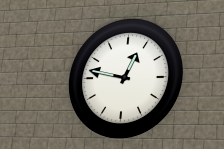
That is 12.47
